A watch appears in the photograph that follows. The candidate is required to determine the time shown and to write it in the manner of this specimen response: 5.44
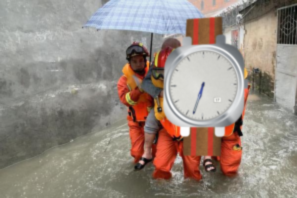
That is 6.33
